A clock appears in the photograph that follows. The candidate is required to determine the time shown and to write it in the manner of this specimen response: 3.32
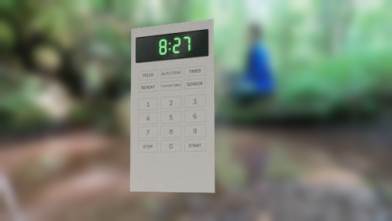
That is 8.27
